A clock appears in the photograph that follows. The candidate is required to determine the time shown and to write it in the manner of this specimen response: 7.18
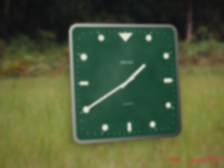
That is 1.40
